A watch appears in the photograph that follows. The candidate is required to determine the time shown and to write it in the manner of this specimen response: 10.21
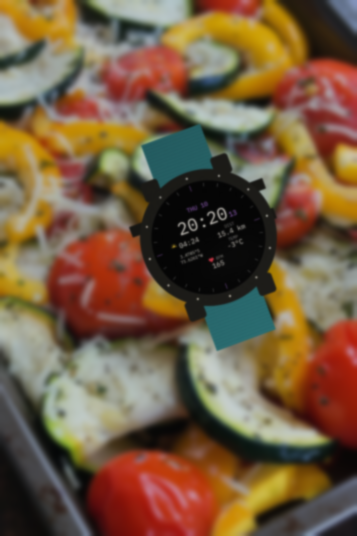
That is 20.20
